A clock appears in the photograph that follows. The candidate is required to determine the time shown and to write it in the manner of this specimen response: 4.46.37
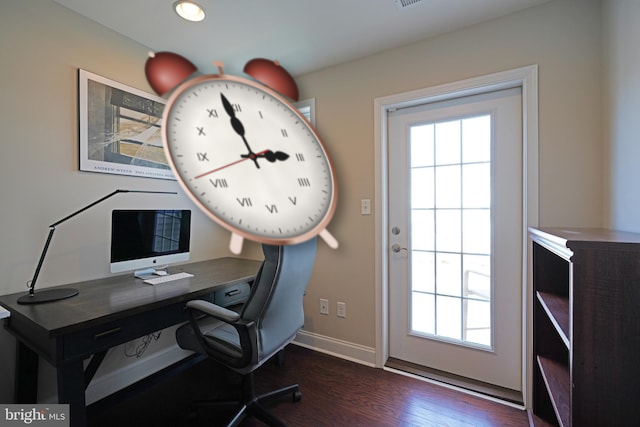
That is 2.58.42
